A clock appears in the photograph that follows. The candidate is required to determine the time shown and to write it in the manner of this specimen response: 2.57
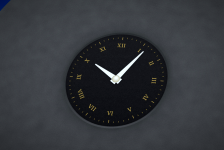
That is 10.06
